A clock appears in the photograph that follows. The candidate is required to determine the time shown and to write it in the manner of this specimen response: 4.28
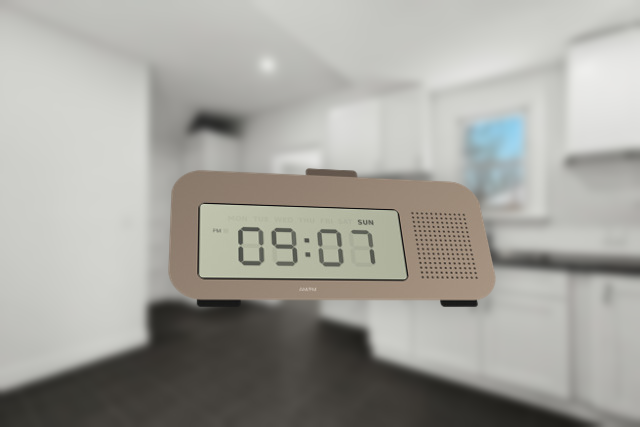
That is 9.07
